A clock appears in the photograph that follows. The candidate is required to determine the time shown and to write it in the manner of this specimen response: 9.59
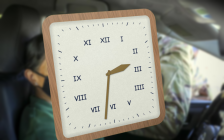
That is 2.32
